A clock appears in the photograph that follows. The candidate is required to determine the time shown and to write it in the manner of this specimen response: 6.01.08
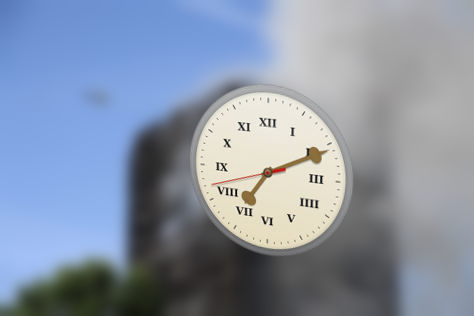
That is 7.10.42
